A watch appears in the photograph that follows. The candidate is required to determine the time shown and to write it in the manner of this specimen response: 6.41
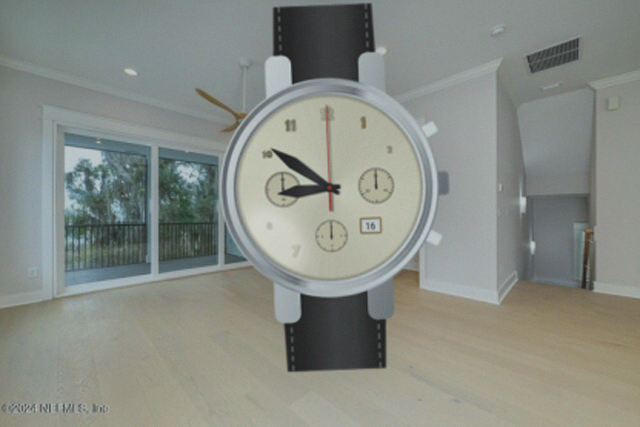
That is 8.51
